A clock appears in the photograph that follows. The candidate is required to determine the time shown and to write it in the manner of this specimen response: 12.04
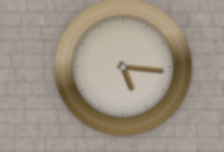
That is 5.16
